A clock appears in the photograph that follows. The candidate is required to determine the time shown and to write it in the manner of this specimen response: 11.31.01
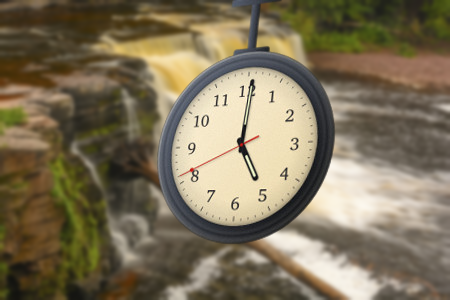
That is 5.00.41
